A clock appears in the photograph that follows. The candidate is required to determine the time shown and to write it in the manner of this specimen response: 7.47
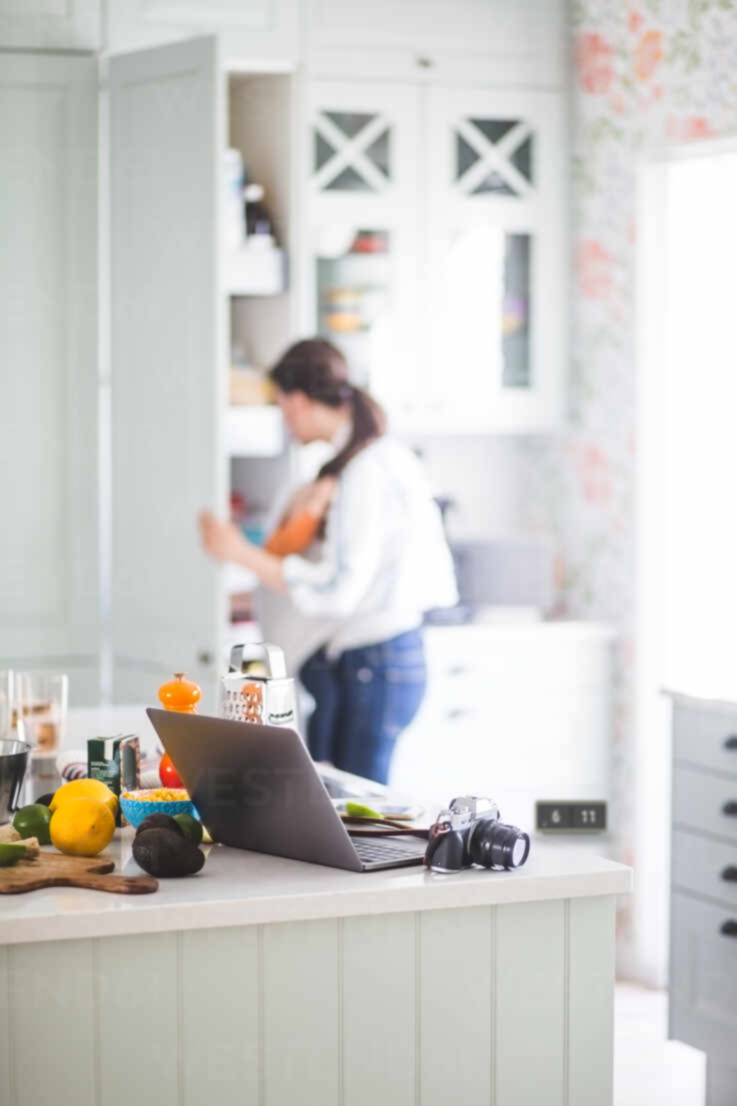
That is 6.11
